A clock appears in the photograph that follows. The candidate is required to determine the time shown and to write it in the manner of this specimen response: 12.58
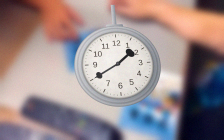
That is 1.40
